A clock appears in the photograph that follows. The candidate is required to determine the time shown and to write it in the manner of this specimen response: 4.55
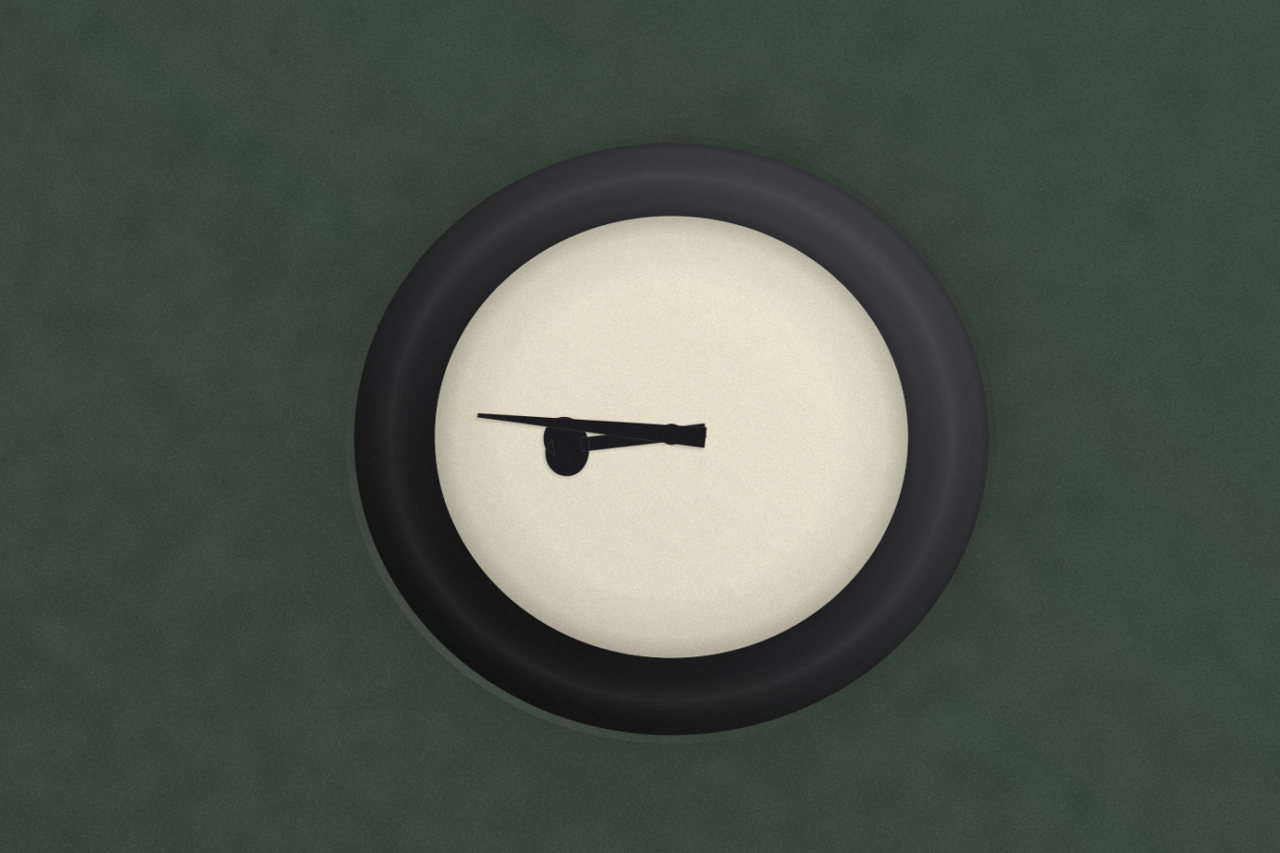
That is 8.46
